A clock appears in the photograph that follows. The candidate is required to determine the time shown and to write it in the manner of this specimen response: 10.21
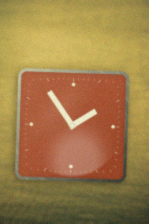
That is 1.54
